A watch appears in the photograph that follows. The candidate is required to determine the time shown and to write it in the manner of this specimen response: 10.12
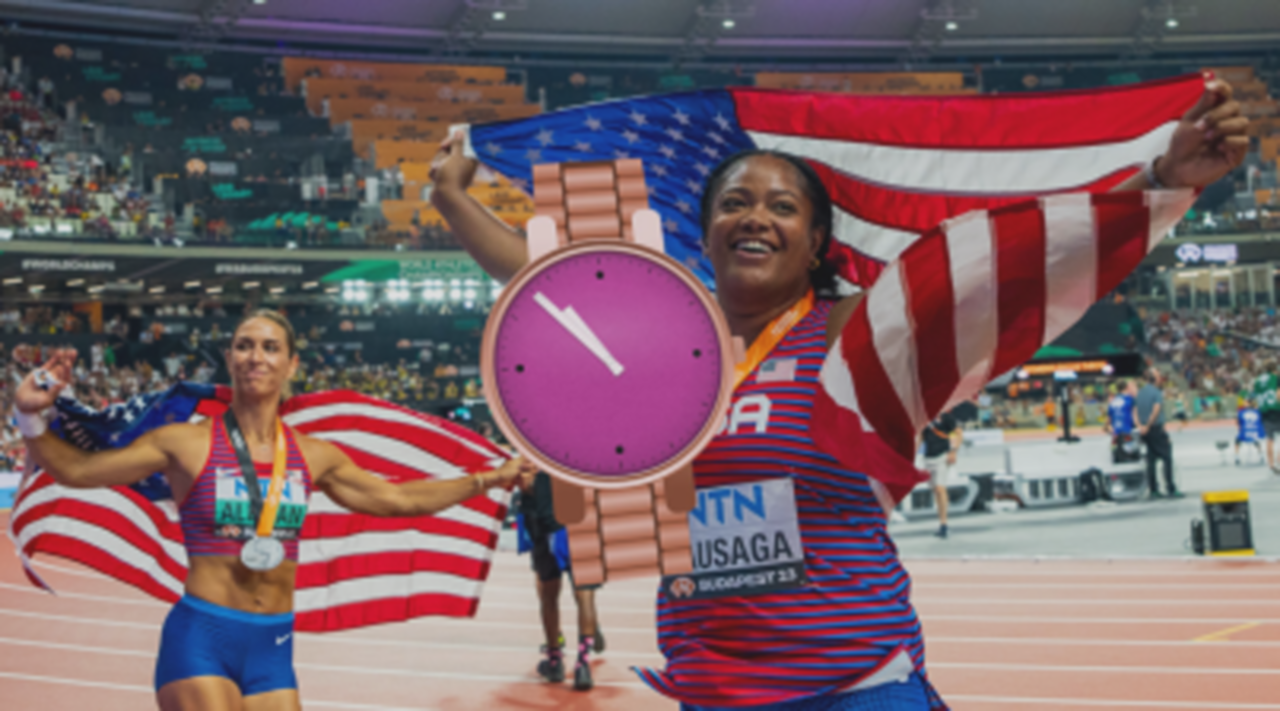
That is 10.53
